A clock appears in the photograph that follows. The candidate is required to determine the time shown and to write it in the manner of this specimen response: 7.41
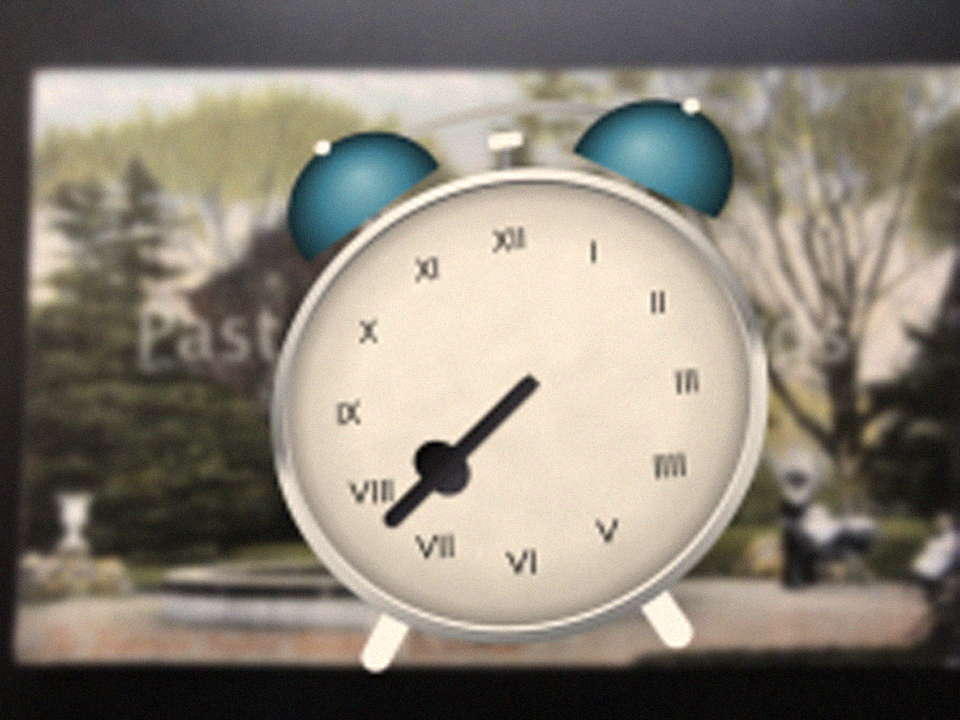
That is 7.38
